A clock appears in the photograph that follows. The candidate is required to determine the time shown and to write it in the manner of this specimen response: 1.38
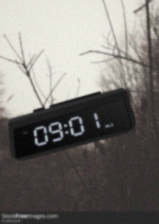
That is 9.01
